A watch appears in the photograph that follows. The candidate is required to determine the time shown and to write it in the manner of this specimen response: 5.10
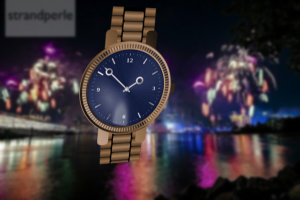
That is 1.52
